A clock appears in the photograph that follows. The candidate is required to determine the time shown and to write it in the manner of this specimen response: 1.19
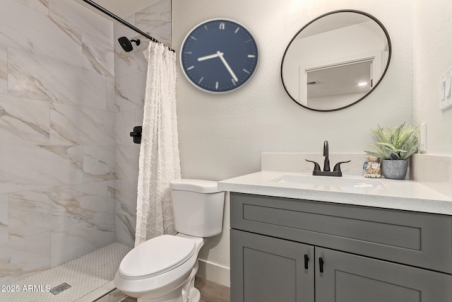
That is 8.24
